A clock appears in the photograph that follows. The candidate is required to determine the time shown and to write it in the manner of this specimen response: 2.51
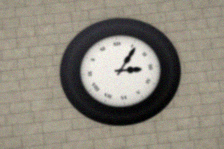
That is 3.06
